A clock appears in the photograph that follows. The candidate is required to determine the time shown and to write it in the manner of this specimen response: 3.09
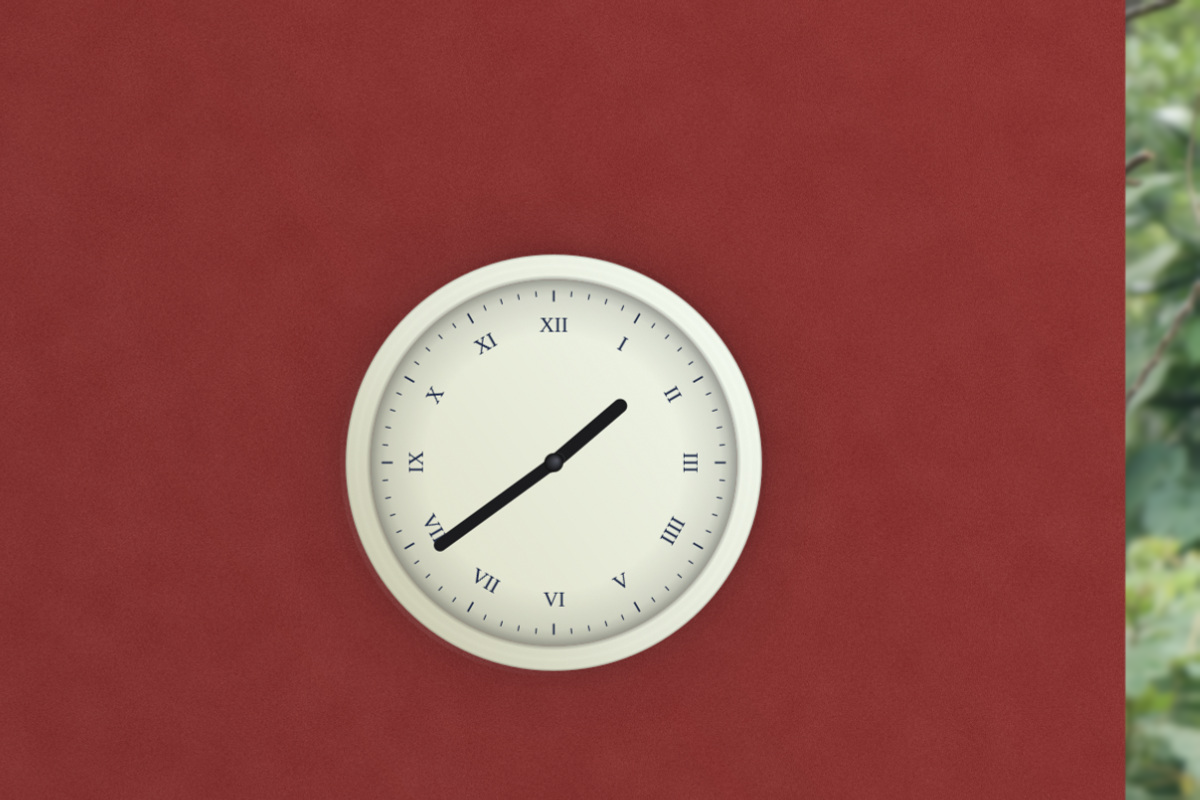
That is 1.39
